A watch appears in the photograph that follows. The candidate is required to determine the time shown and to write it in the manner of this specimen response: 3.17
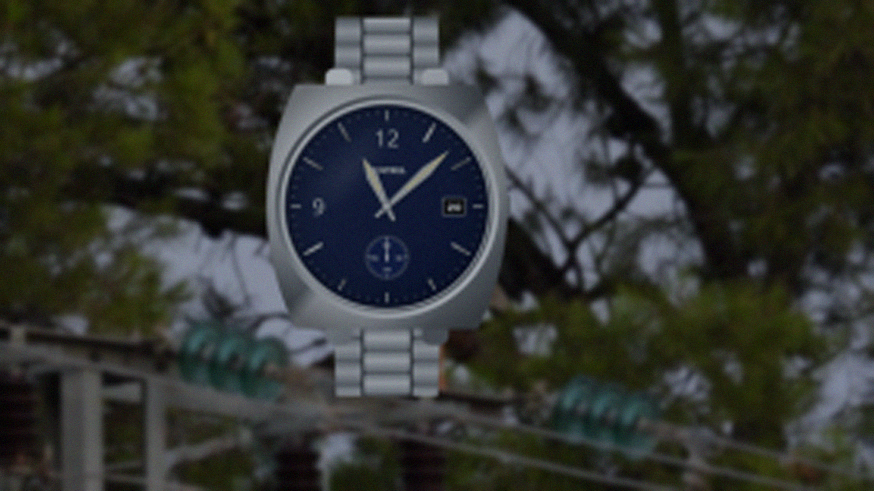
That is 11.08
